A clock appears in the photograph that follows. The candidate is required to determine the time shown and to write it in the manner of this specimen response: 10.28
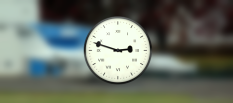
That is 2.48
